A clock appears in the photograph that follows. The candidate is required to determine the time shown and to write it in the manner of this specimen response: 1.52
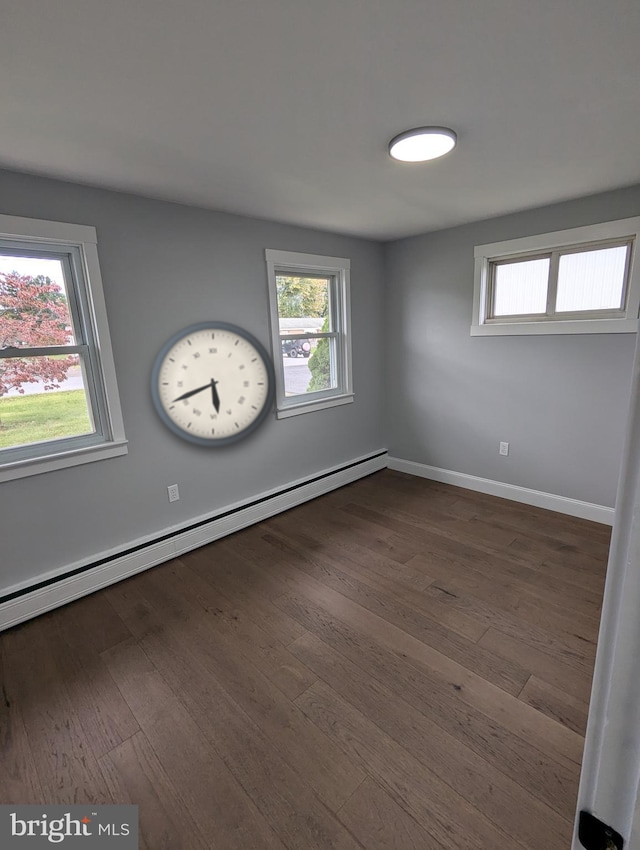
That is 5.41
